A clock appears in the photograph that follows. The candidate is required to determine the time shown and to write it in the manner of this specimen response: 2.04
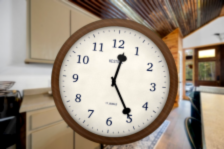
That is 12.25
